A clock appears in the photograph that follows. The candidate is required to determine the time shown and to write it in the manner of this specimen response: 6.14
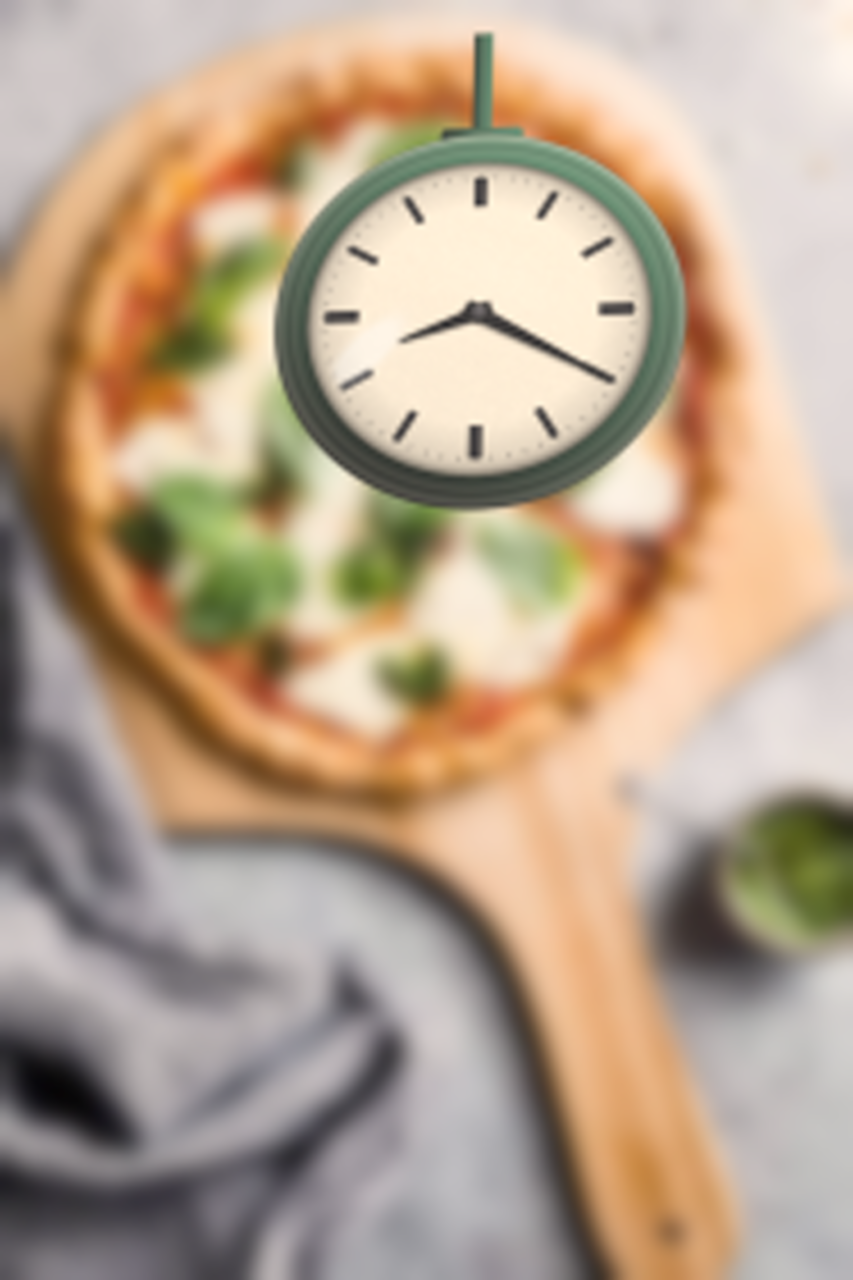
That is 8.20
